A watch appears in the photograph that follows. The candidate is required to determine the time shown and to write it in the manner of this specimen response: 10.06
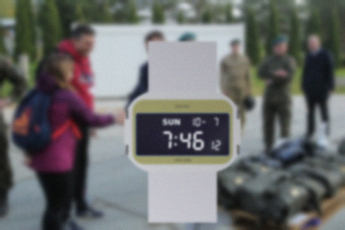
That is 7.46
